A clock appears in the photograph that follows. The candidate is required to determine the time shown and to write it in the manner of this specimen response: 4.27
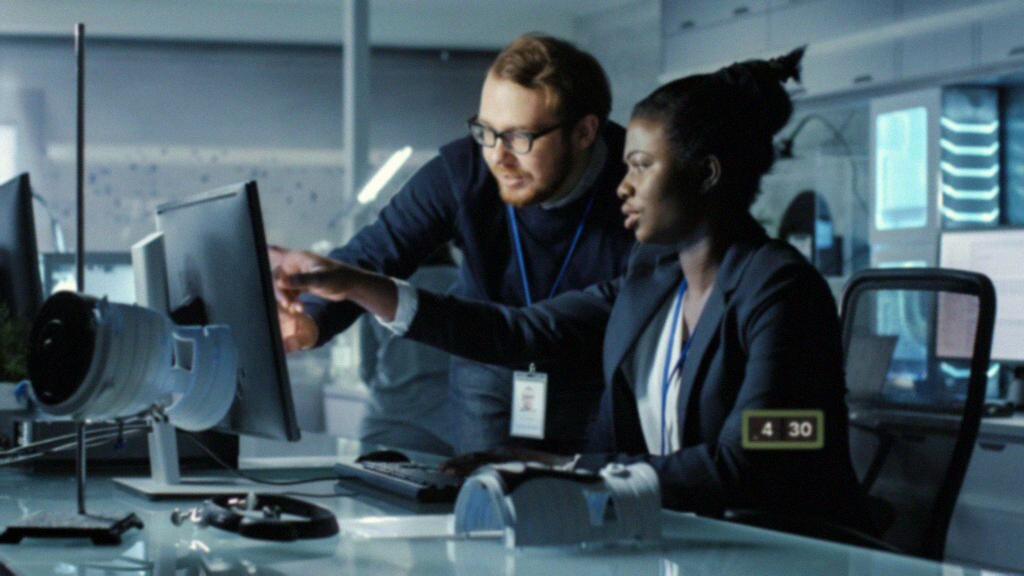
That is 4.30
